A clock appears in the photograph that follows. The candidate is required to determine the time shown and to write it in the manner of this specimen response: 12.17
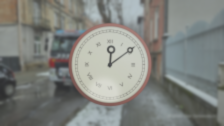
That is 12.09
